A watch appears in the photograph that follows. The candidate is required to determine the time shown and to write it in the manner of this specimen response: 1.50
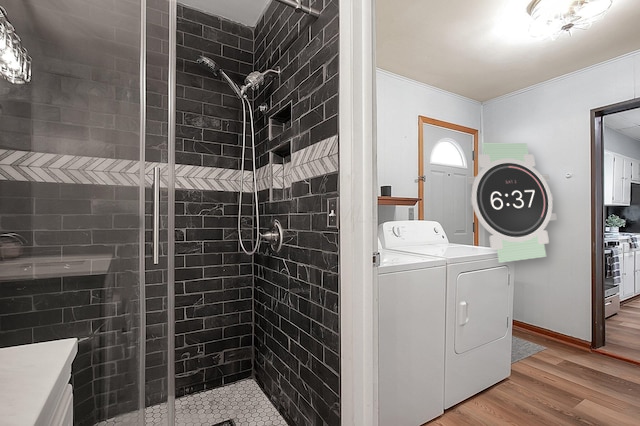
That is 6.37
